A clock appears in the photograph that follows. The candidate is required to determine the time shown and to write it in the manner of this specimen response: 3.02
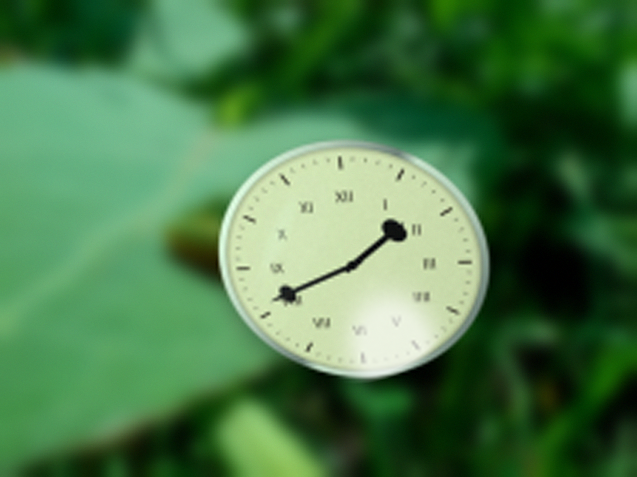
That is 1.41
